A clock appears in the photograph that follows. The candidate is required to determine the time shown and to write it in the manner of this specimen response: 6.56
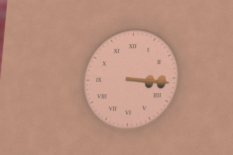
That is 3.16
